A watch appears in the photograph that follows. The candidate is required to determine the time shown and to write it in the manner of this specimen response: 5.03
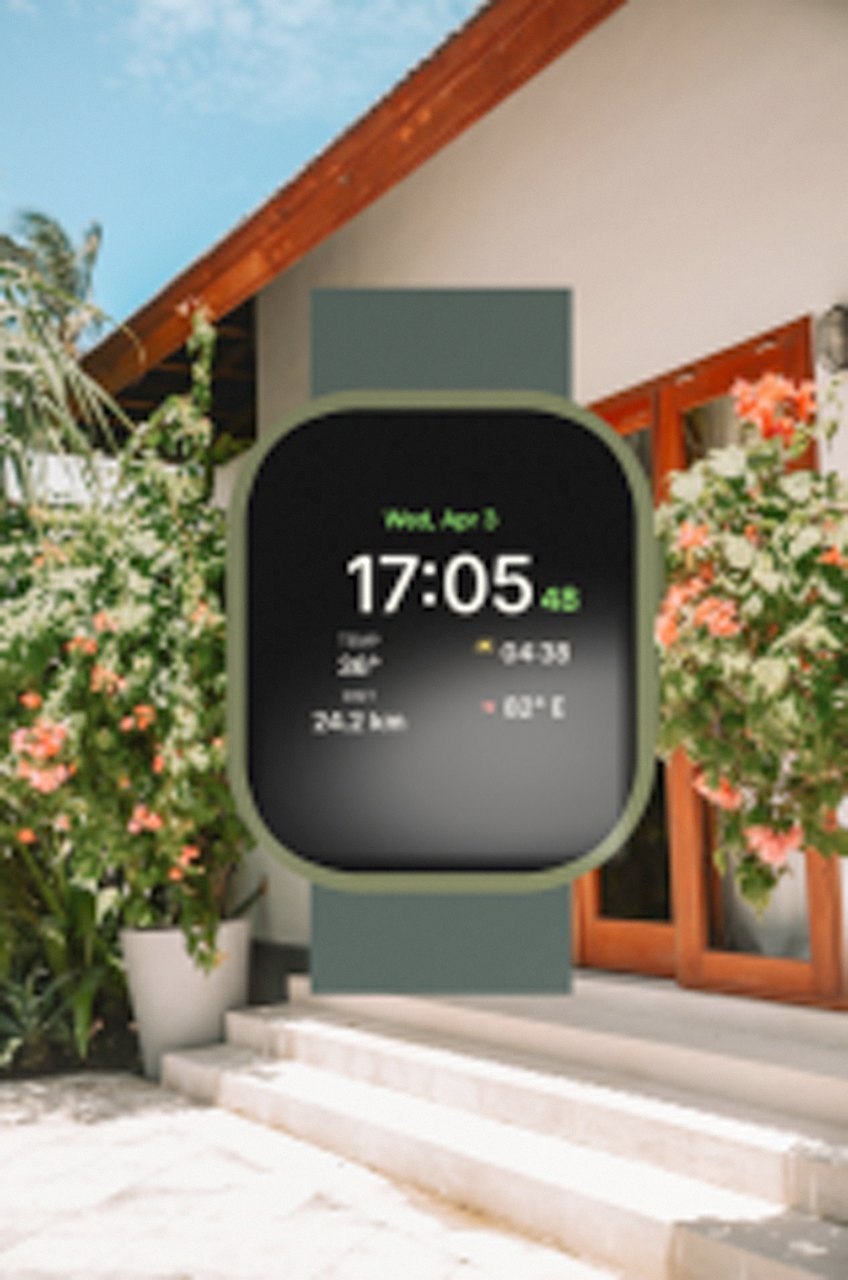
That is 17.05
